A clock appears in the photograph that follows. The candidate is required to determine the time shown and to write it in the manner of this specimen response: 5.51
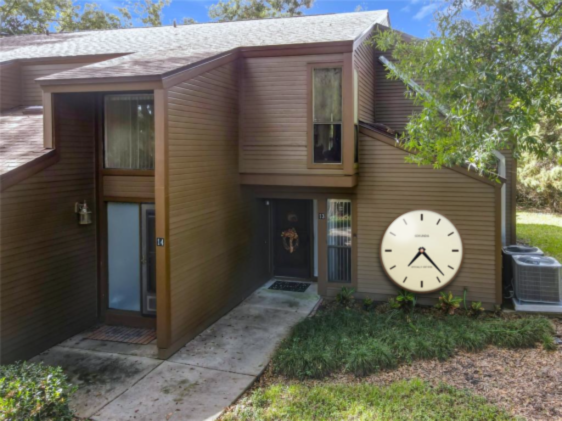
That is 7.23
